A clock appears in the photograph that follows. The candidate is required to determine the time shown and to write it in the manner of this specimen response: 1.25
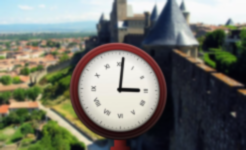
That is 3.01
